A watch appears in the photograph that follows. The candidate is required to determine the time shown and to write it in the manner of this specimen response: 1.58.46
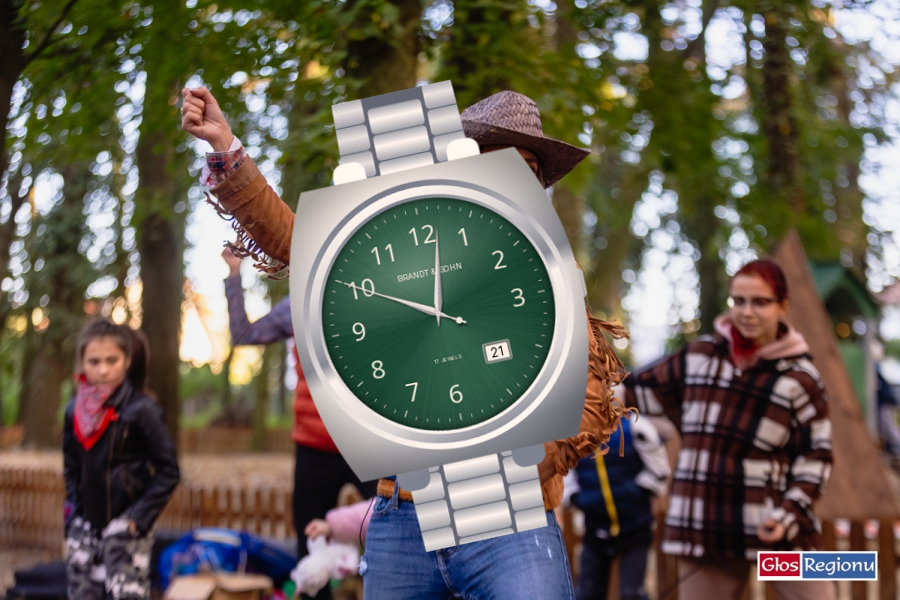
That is 10.01.50
